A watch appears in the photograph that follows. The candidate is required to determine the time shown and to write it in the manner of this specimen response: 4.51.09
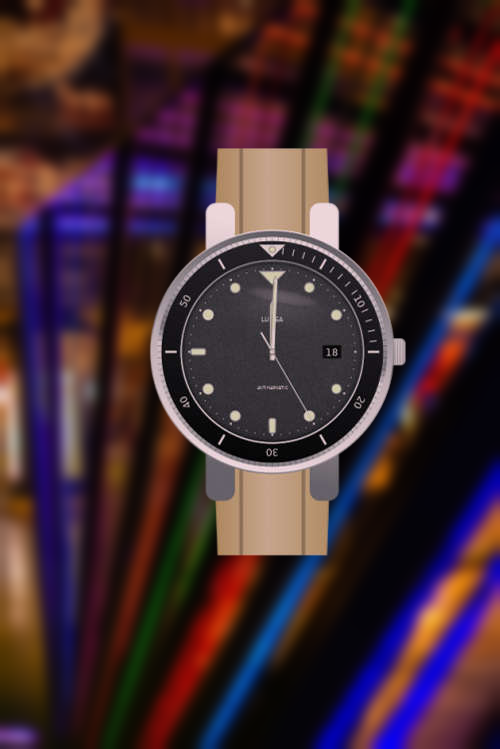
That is 12.00.25
